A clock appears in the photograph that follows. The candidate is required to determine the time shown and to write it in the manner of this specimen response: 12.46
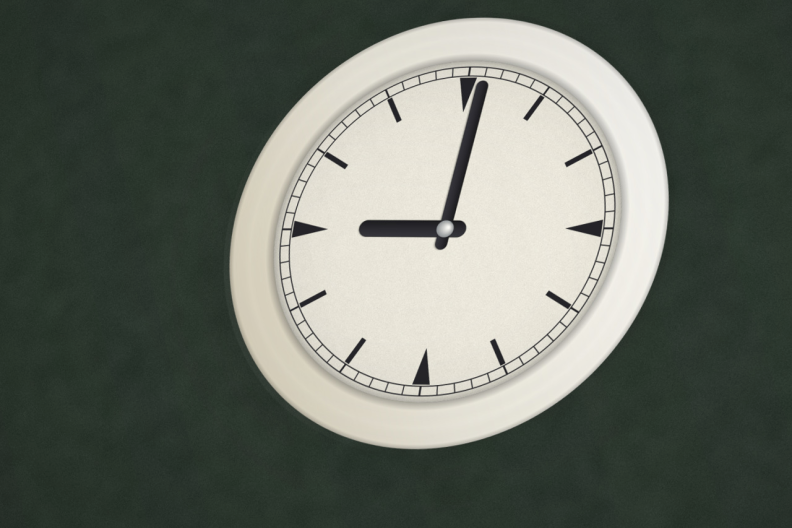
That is 9.01
